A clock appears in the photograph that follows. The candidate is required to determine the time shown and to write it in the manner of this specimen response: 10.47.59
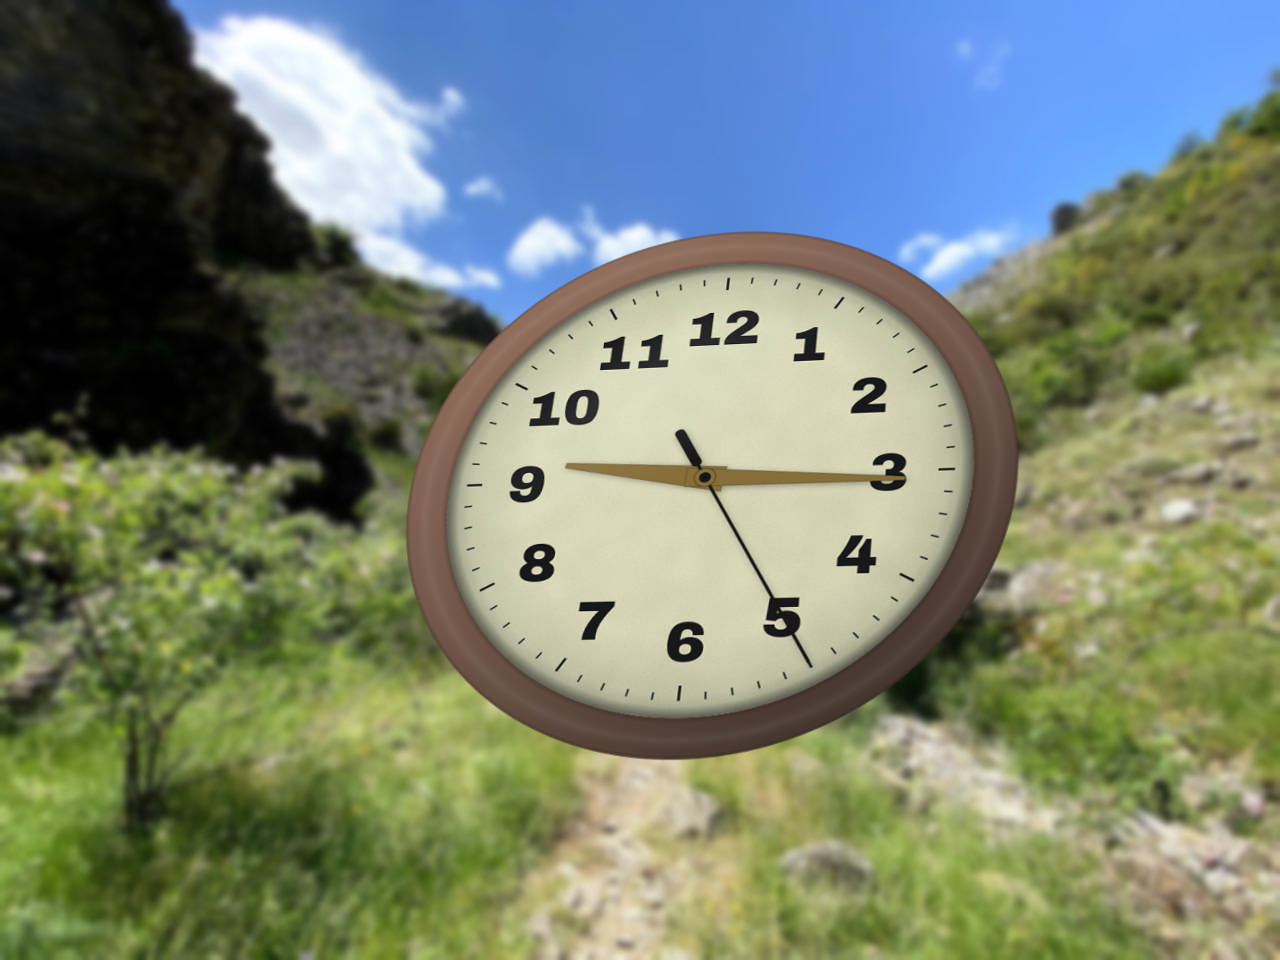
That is 9.15.25
